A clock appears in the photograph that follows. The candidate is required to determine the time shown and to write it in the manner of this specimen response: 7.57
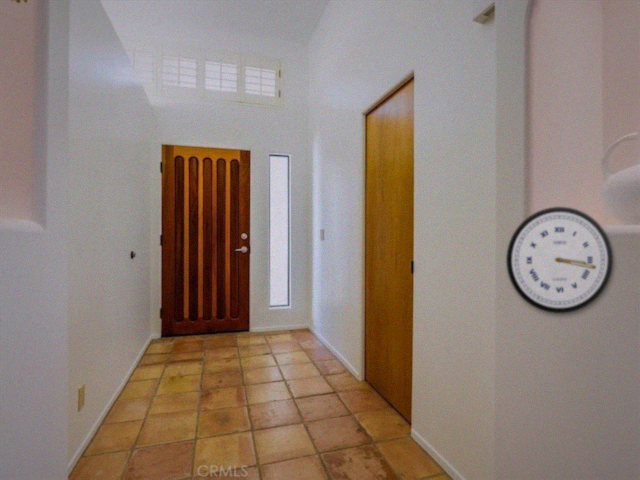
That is 3.17
